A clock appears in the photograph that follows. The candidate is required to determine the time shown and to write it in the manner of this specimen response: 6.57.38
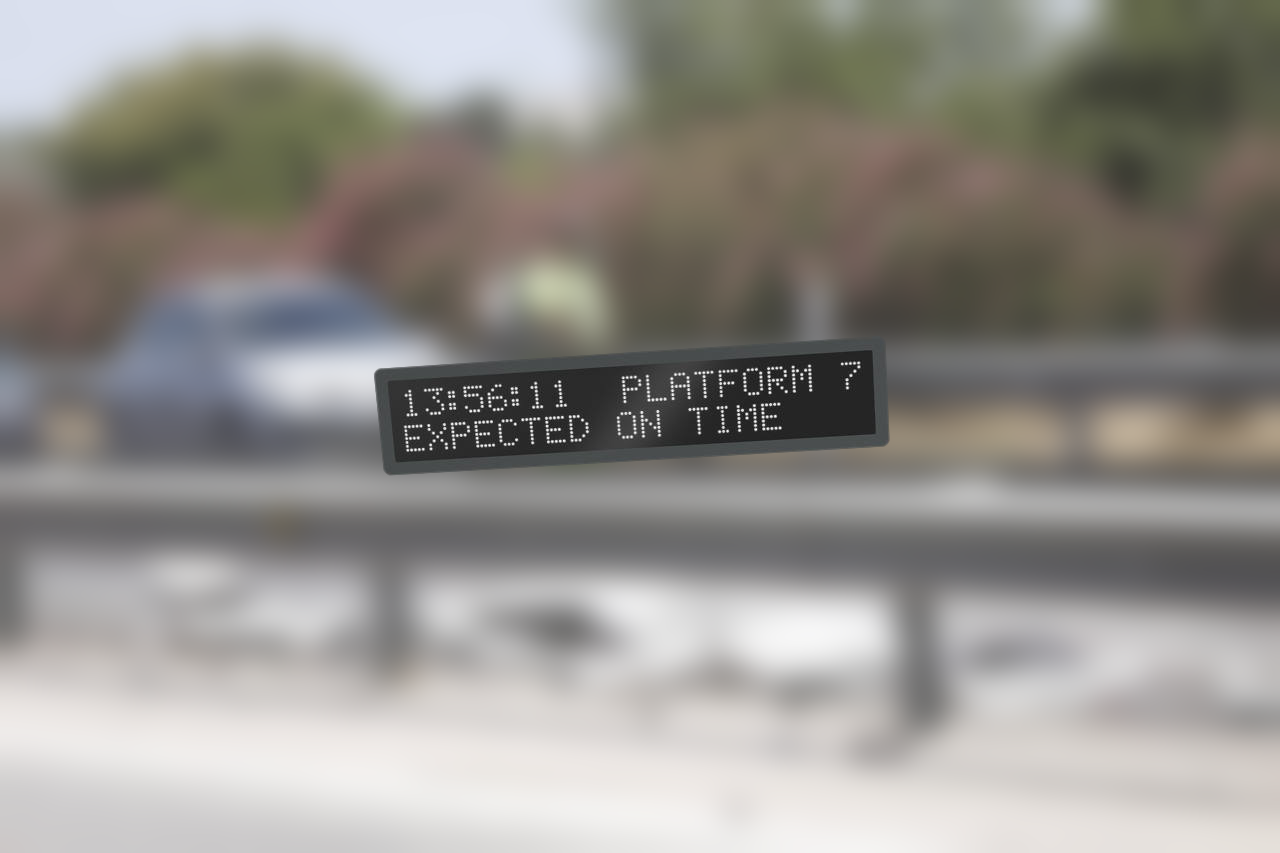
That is 13.56.11
